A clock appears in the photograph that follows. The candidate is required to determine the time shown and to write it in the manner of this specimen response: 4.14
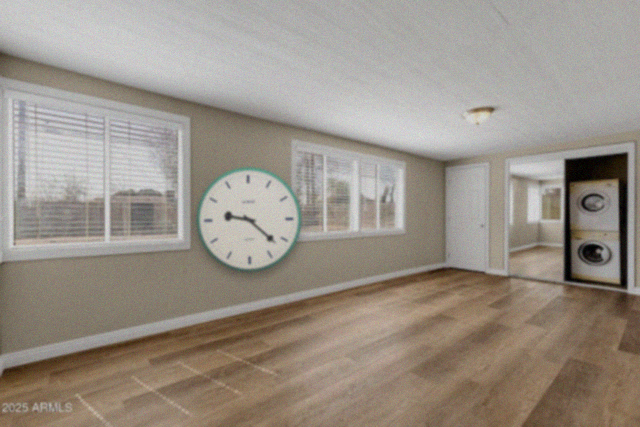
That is 9.22
